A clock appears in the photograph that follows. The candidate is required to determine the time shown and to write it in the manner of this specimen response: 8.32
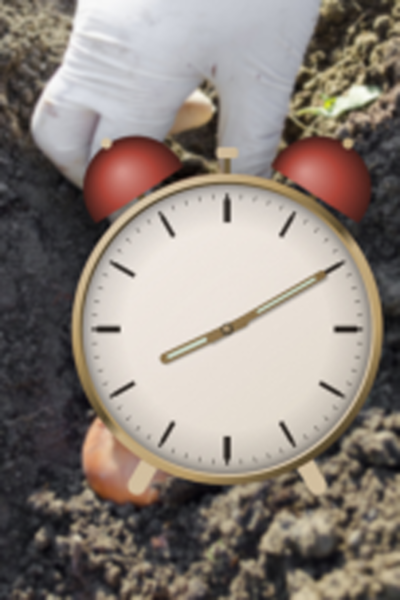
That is 8.10
